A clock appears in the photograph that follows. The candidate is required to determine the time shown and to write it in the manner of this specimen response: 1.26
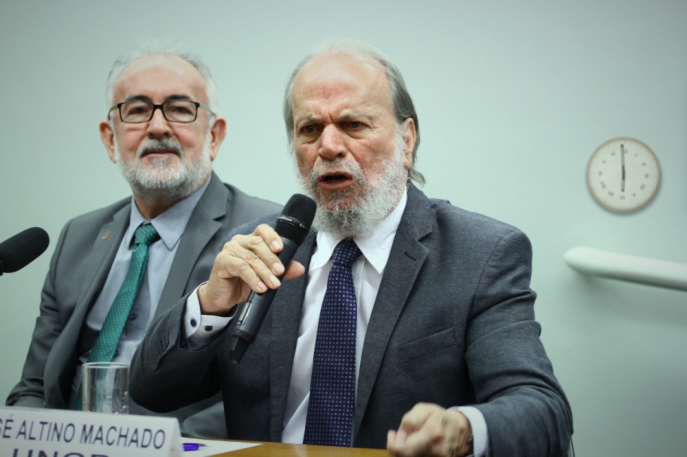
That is 5.59
